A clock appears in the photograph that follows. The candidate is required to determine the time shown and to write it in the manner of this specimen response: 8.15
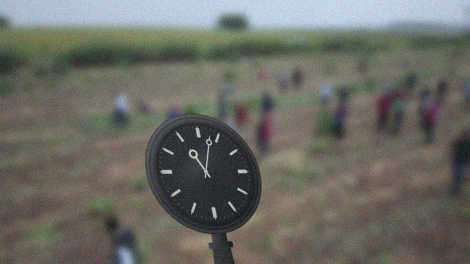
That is 11.03
